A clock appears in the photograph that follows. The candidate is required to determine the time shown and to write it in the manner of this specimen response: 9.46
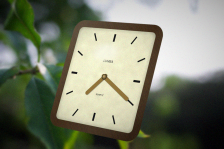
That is 7.20
